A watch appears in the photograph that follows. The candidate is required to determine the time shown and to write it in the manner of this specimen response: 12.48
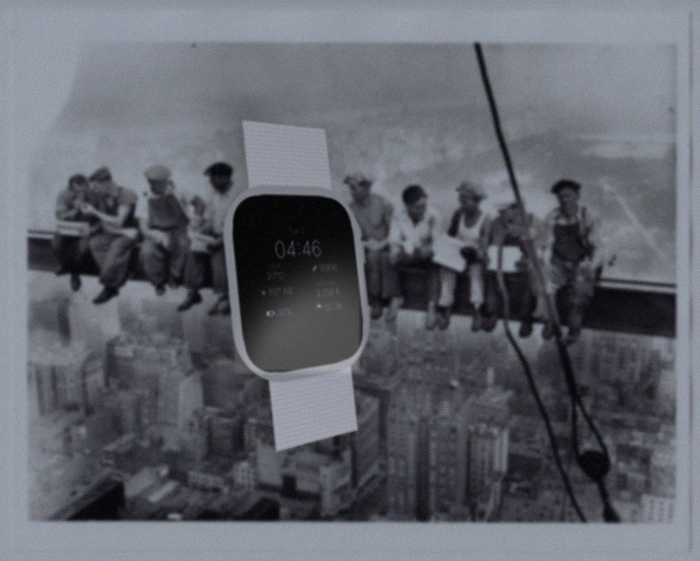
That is 4.46
